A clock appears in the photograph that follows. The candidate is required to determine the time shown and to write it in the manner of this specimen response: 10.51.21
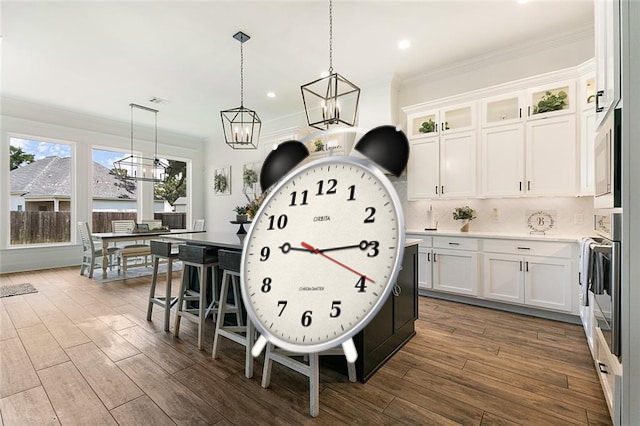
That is 9.14.19
